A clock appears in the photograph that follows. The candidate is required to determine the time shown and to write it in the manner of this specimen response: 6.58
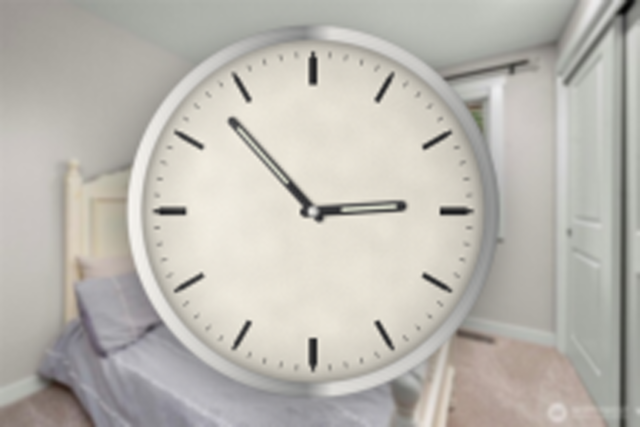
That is 2.53
